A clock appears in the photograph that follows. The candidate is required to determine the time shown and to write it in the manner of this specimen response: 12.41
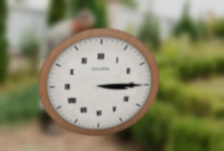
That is 3.15
